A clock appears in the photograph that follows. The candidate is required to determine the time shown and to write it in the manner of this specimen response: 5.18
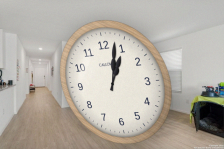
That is 1.03
